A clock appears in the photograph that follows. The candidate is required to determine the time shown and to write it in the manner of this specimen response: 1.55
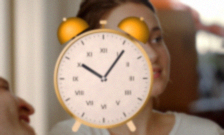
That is 10.06
